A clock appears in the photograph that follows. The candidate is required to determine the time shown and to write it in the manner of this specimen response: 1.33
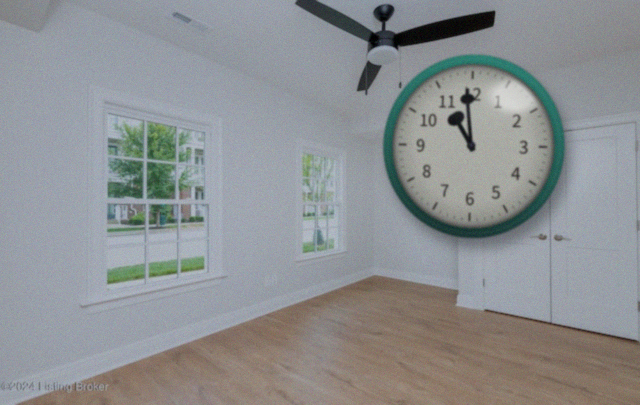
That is 10.59
